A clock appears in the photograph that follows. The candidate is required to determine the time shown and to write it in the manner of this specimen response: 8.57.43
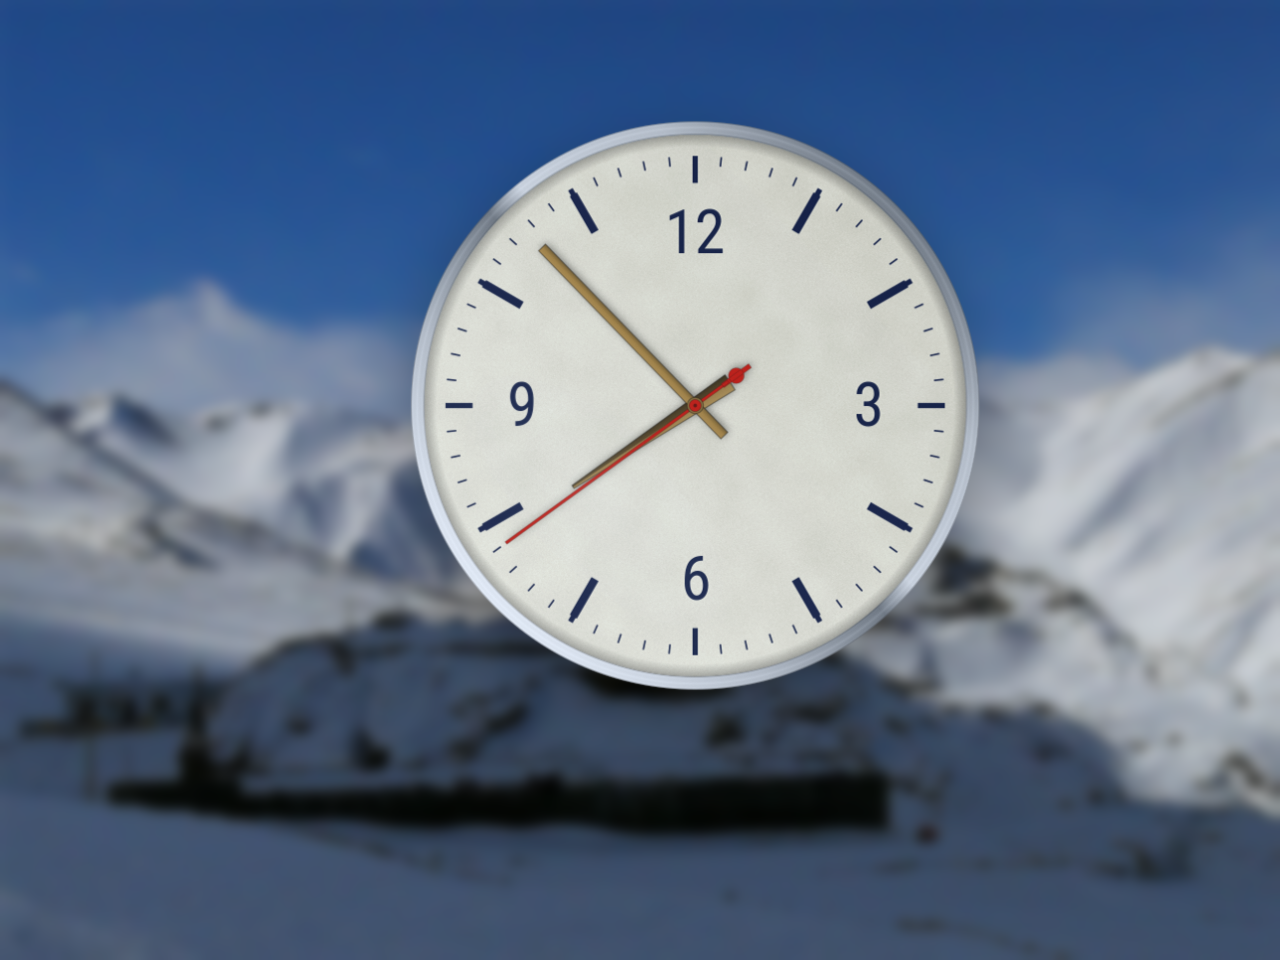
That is 7.52.39
